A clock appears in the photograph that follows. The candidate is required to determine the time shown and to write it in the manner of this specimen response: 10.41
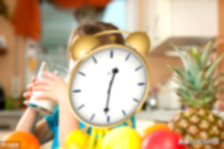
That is 12.31
